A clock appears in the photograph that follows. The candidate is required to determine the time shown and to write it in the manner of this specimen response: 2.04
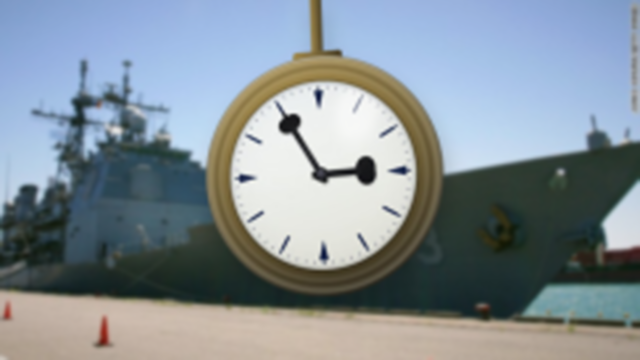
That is 2.55
